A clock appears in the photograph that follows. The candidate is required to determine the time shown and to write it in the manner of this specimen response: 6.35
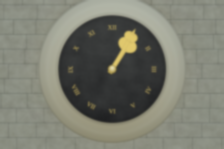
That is 1.05
